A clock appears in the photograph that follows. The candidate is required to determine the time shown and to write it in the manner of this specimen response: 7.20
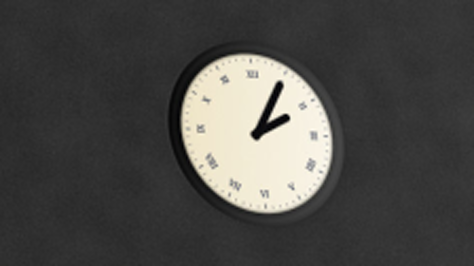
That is 2.05
